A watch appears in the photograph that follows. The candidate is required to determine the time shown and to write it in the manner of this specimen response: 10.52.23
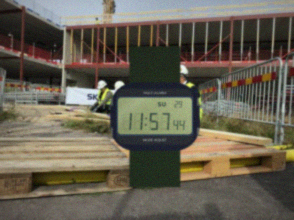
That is 11.57.44
